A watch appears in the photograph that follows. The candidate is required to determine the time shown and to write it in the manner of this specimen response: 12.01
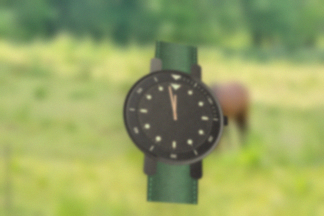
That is 11.58
